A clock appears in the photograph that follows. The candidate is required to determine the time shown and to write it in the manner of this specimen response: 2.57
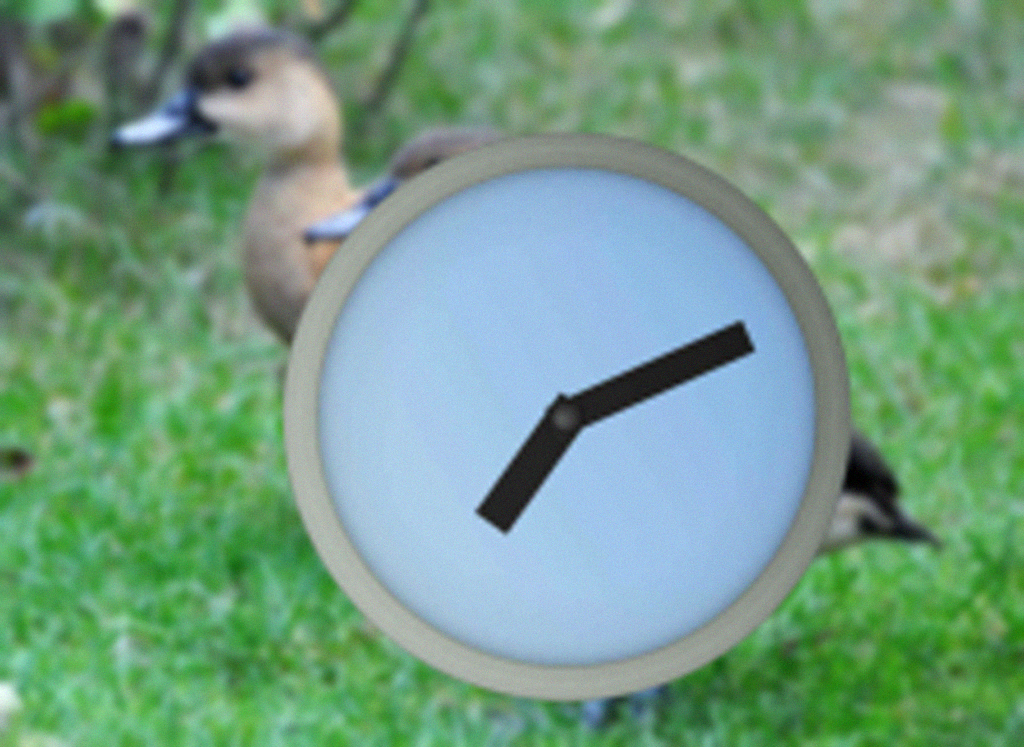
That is 7.11
